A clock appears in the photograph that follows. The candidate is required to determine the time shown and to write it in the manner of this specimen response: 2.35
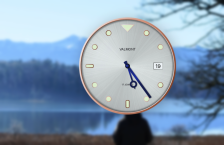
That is 5.24
